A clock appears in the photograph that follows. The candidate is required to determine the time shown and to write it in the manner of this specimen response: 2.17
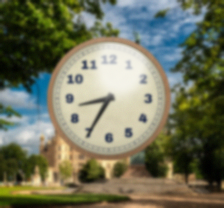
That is 8.35
